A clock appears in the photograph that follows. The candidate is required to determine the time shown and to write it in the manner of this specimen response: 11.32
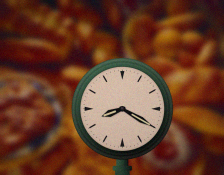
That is 8.20
